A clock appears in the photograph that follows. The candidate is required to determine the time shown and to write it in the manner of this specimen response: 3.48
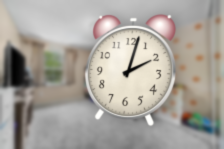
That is 2.02
